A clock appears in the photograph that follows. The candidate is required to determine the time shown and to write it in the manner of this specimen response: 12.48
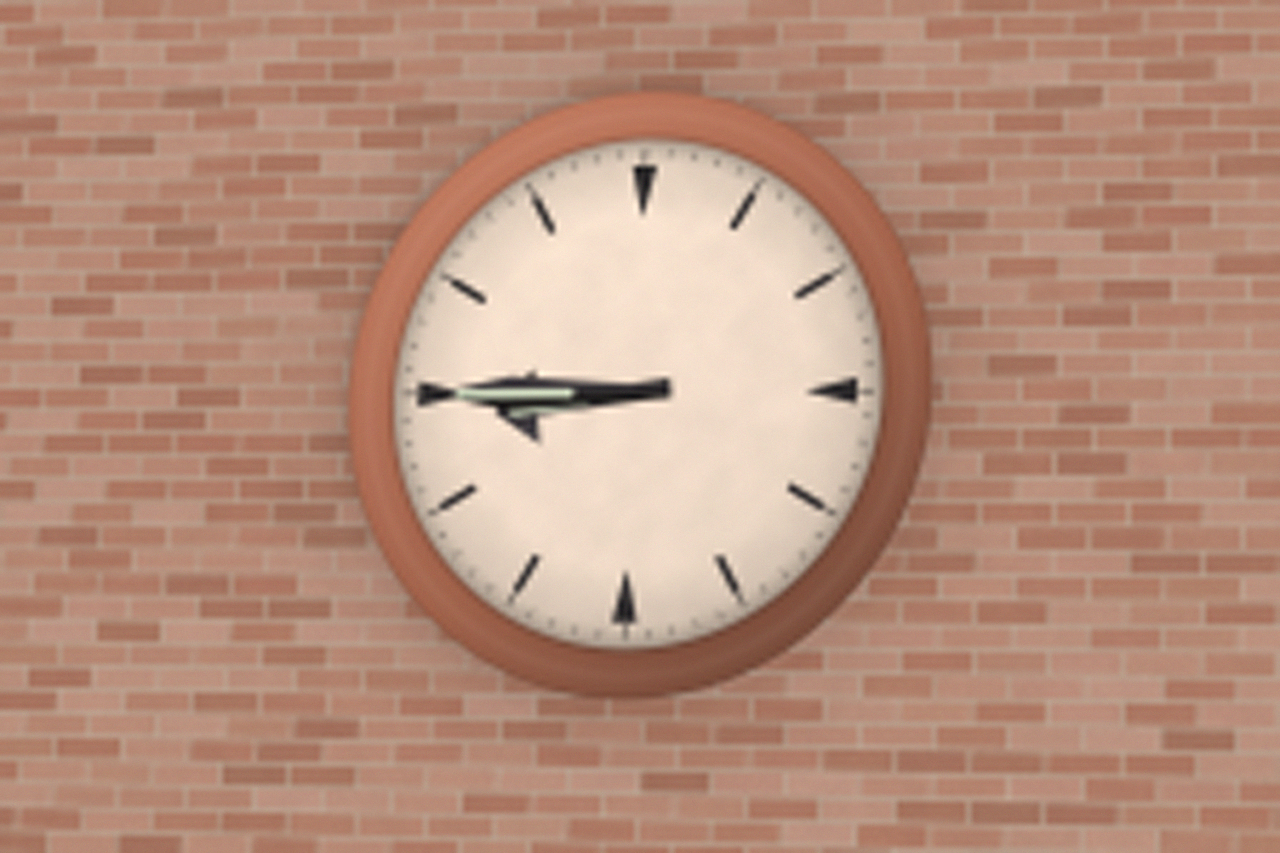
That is 8.45
